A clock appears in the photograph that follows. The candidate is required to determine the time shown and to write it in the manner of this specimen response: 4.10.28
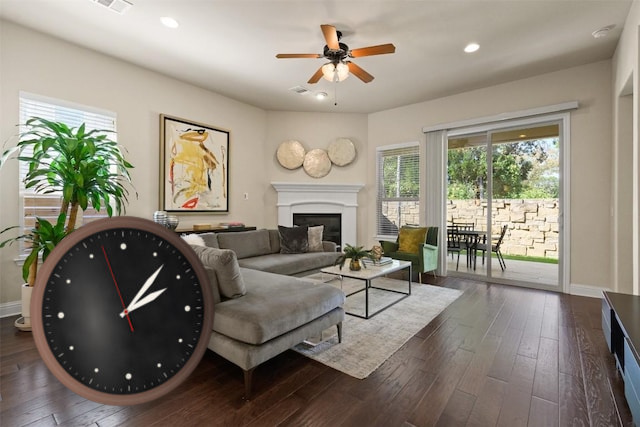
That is 2.06.57
